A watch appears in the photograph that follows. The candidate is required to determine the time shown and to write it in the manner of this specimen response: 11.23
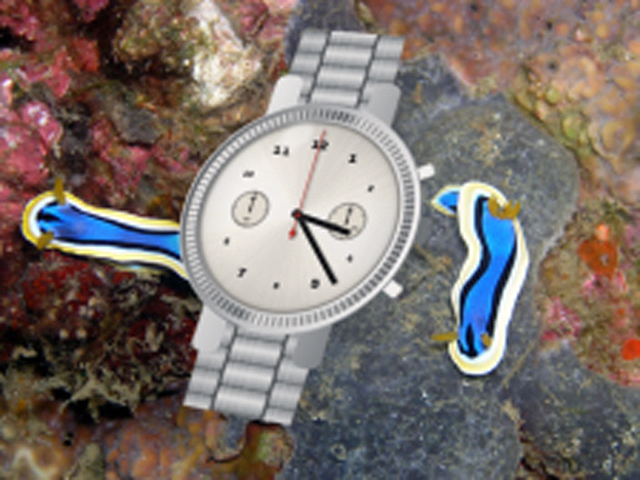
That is 3.23
